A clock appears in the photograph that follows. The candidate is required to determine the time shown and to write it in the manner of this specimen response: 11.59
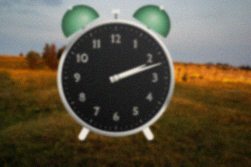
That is 2.12
